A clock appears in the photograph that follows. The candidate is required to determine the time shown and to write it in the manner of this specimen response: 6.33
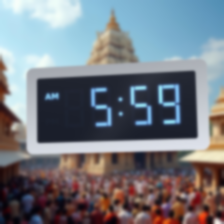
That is 5.59
